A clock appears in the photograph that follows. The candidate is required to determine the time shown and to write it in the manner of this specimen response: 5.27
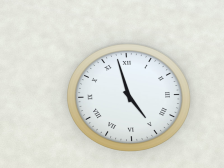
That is 4.58
